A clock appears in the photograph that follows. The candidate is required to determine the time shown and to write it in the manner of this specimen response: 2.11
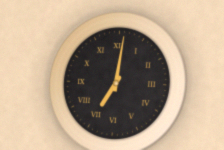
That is 7.01
